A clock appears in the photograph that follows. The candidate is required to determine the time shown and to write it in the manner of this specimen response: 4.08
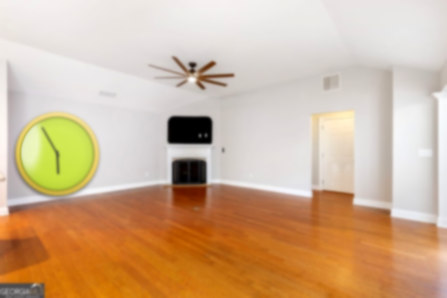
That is 5.55
